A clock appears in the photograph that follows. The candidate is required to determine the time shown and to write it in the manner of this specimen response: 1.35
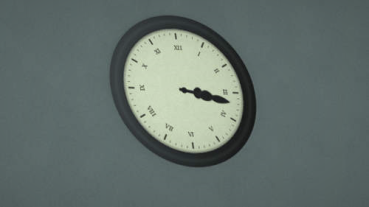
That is 3.17
